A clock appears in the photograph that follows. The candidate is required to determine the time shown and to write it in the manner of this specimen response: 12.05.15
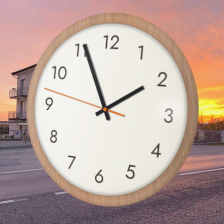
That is 1.55.47
